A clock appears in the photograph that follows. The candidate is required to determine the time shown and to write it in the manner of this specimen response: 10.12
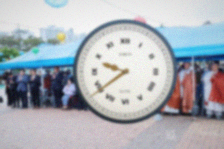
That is 9.39
